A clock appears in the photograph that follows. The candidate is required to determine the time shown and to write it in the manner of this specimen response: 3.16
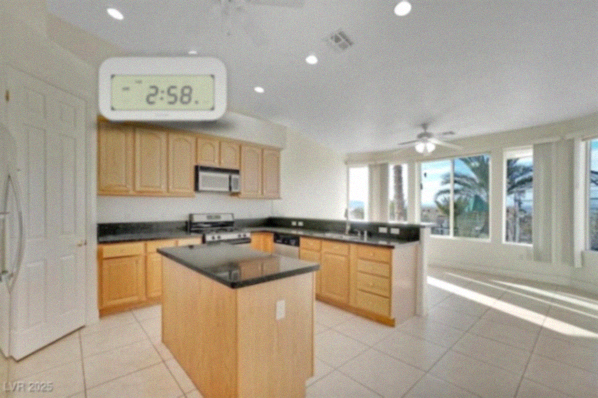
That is 2.58
